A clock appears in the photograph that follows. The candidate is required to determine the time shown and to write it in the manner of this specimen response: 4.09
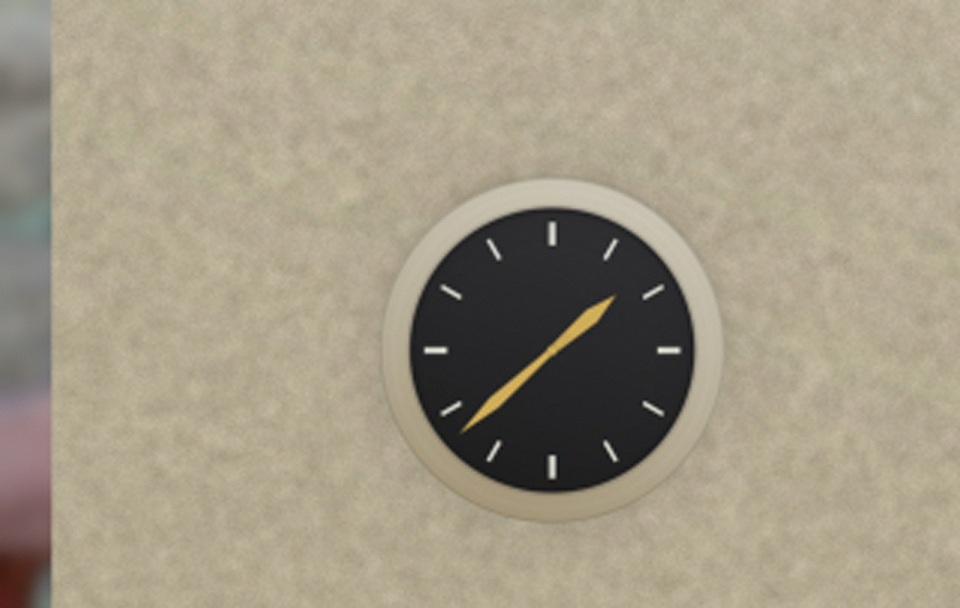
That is 1.38
